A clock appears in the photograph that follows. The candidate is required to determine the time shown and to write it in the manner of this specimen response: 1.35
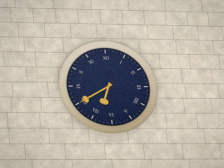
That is 6.40
